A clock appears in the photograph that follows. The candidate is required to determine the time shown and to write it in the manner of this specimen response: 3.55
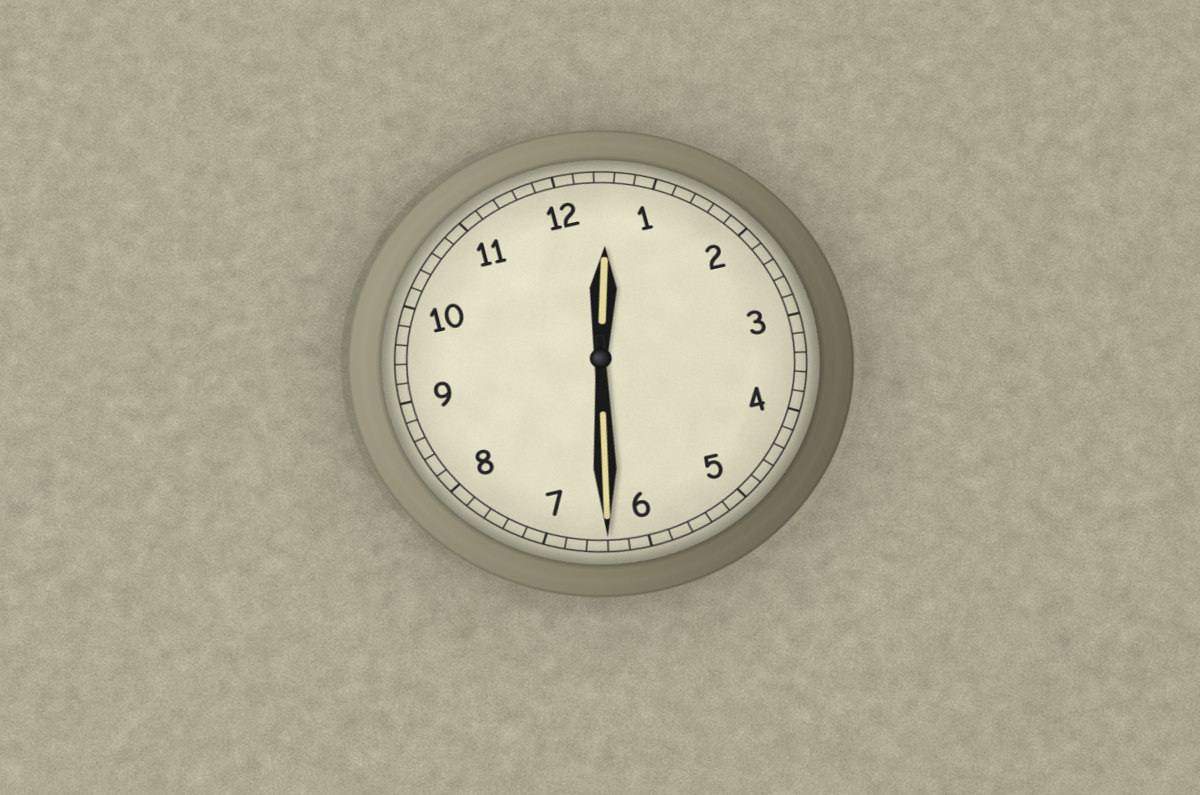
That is 12.32
